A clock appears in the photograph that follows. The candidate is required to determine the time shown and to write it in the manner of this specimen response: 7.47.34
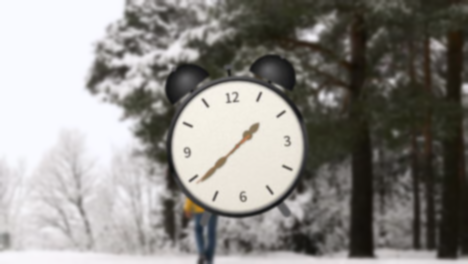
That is 1.38.39
